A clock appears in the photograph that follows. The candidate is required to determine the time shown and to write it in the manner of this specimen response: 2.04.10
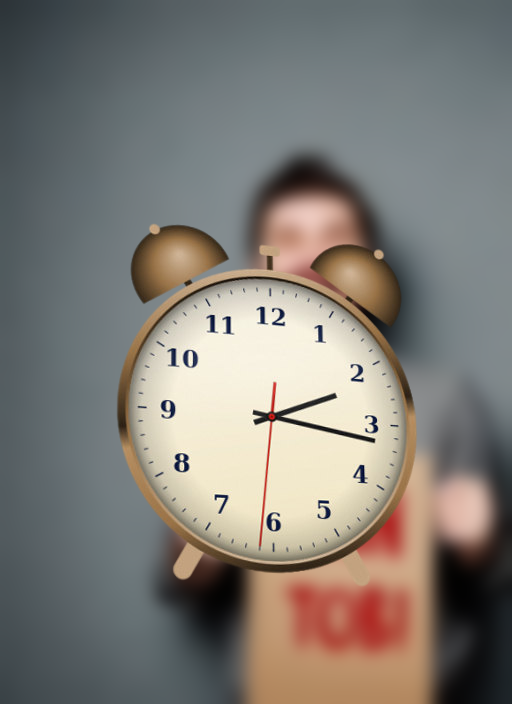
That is 2.16.31
